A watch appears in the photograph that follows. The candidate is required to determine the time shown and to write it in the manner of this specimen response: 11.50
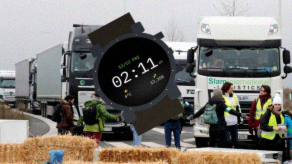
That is 2.11
